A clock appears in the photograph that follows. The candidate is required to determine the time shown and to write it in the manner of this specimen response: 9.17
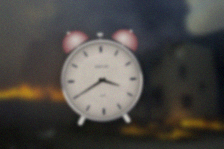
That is 3.40
